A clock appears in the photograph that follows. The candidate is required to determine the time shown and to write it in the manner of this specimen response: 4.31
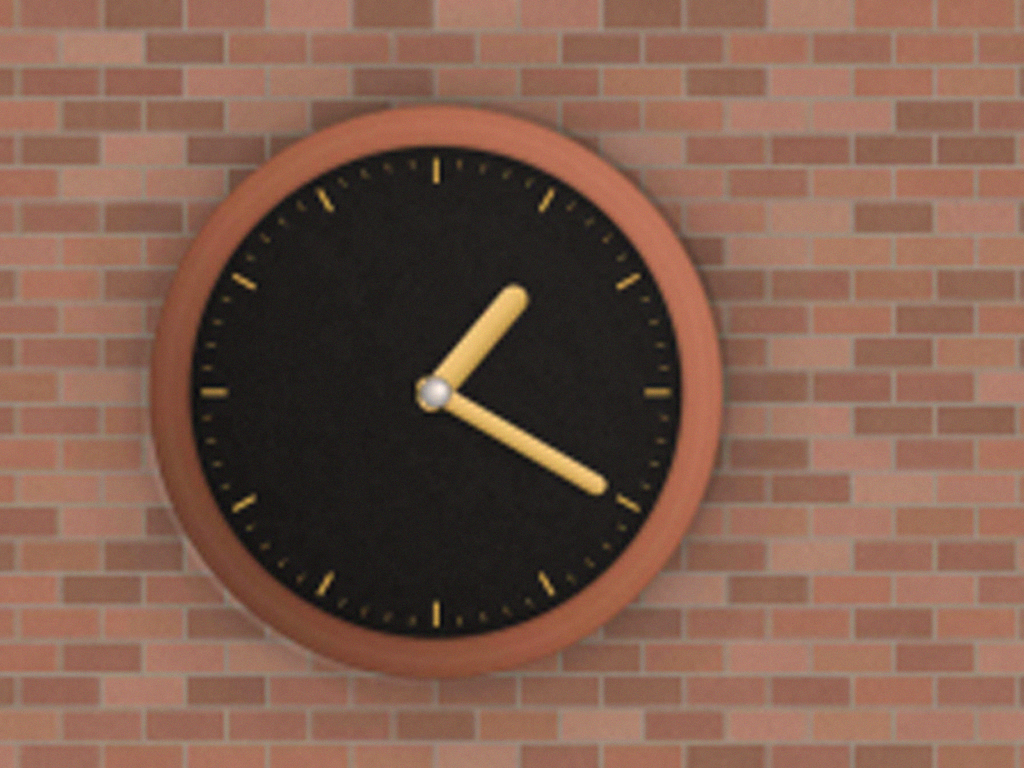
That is 1.20
